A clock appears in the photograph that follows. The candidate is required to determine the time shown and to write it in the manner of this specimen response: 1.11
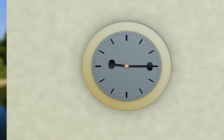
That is 9.15
